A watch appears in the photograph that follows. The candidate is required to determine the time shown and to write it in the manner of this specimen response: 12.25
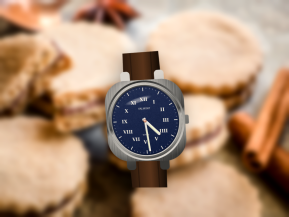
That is 4.29
